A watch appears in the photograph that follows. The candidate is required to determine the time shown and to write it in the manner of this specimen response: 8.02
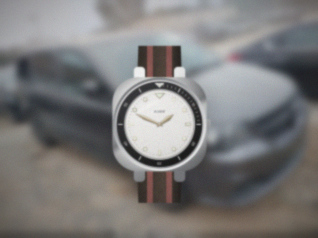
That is 1.49
